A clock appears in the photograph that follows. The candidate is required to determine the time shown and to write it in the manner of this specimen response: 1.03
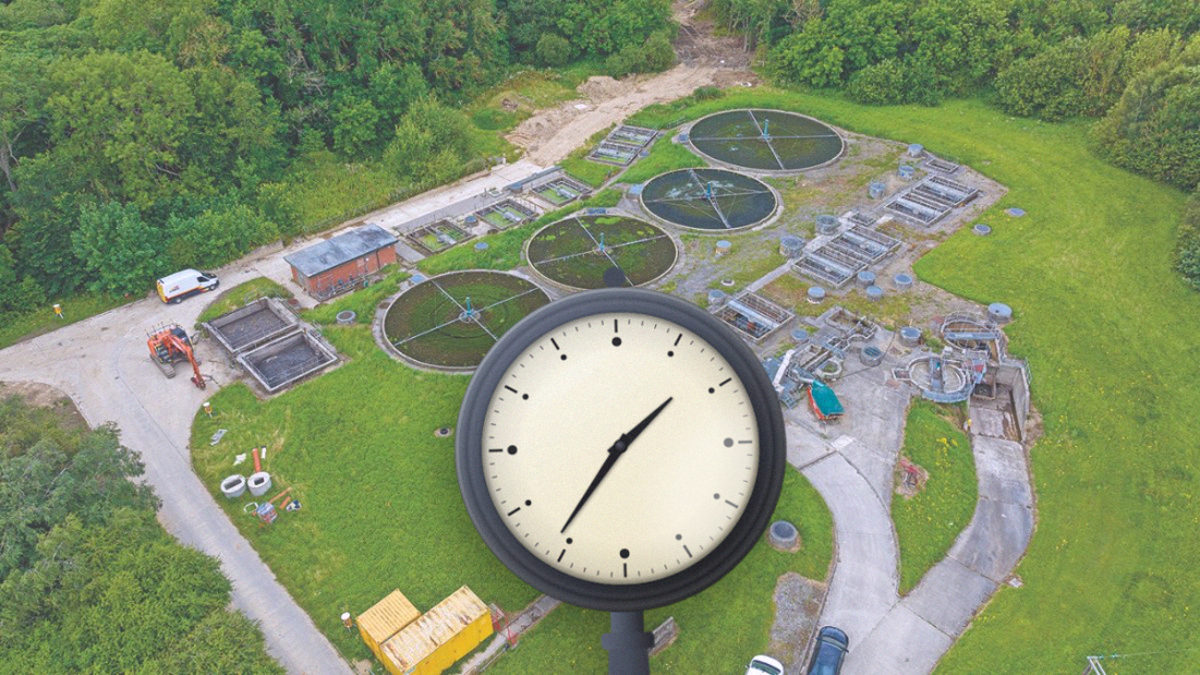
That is 1.36
